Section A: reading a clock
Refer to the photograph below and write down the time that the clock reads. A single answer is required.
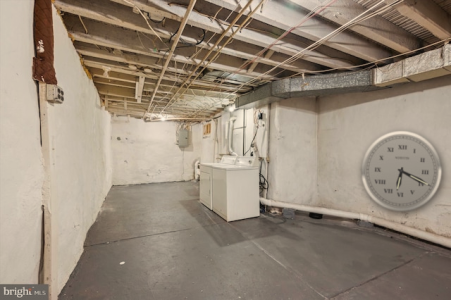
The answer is 6:19
